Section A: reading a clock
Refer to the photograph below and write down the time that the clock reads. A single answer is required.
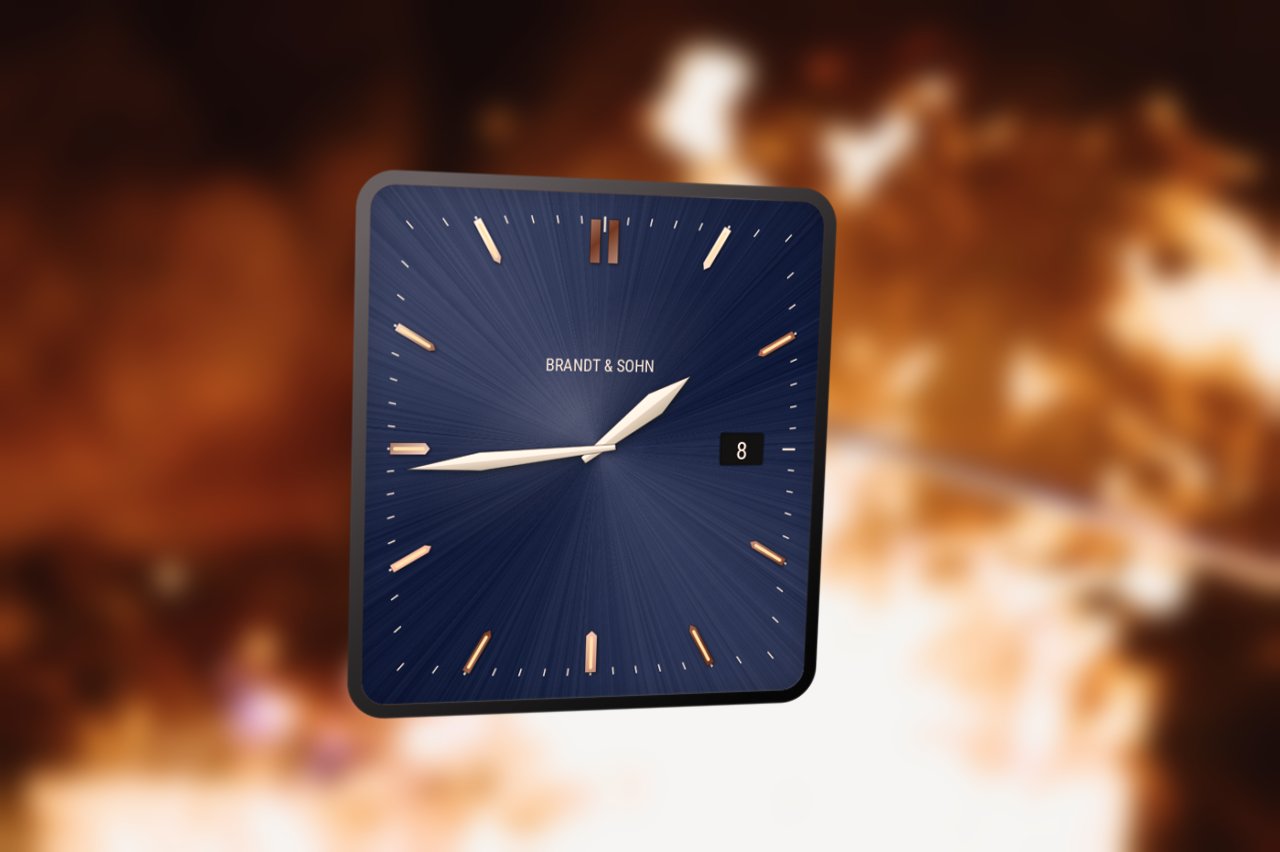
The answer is 1:44
